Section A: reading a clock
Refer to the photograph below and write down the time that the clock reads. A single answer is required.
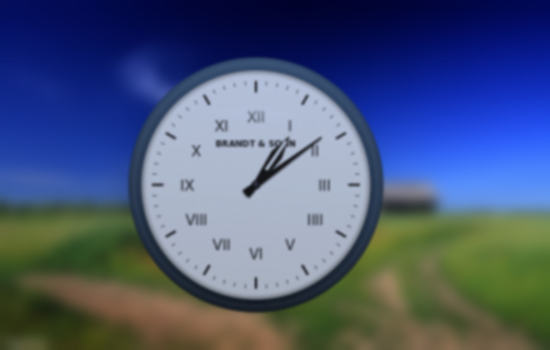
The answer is 1:09
